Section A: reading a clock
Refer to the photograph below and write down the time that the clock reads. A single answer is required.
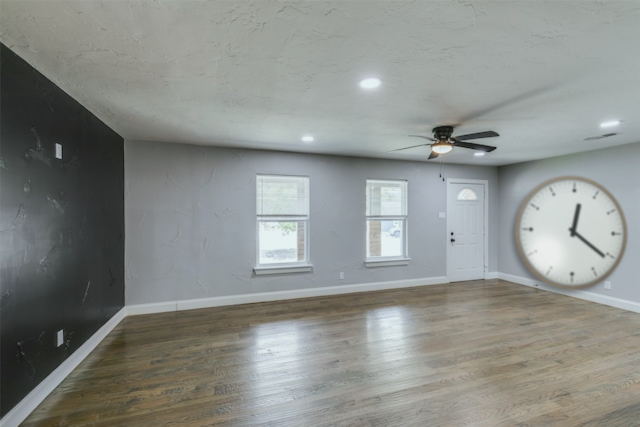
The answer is 12:21
